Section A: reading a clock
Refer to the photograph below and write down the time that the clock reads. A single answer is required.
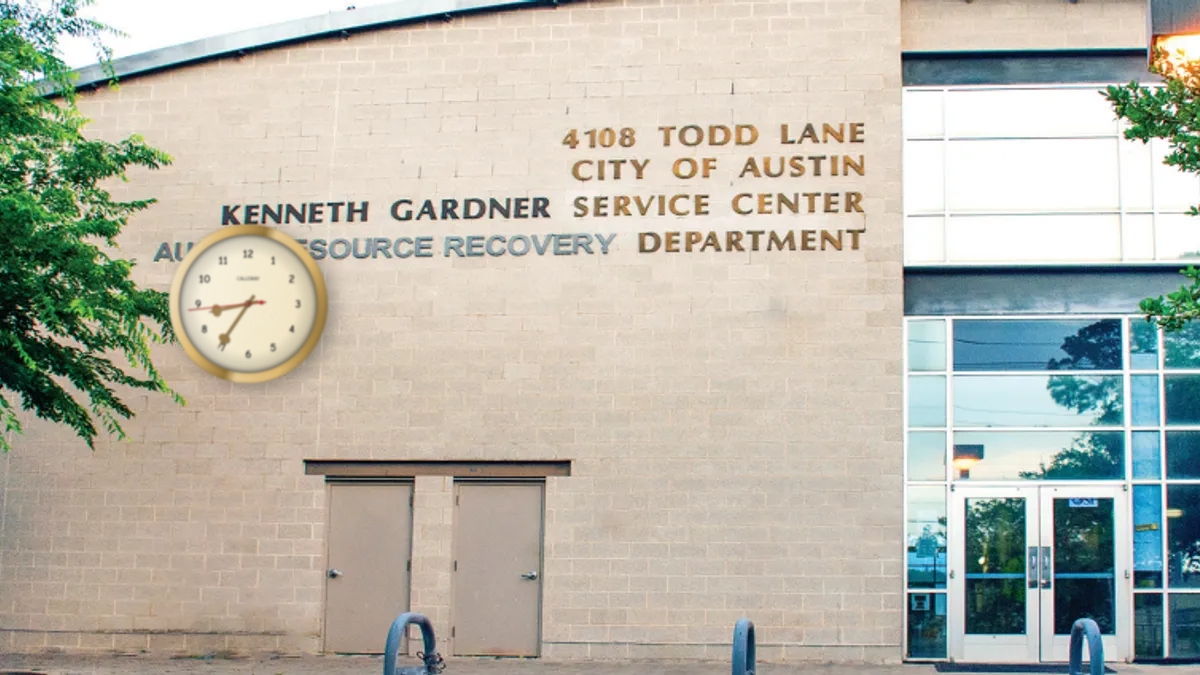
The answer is 8:35:44
